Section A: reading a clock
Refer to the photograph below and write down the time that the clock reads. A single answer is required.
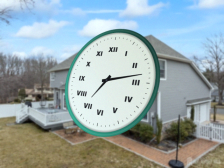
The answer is 7:13
